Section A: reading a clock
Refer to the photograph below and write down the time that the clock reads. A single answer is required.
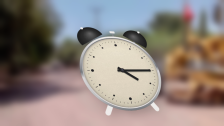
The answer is 4:15
